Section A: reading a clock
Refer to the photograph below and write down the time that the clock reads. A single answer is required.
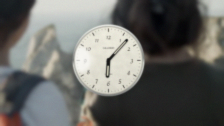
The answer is 6:07
